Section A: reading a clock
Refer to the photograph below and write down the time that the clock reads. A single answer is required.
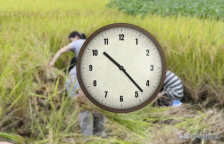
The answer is 10:23
